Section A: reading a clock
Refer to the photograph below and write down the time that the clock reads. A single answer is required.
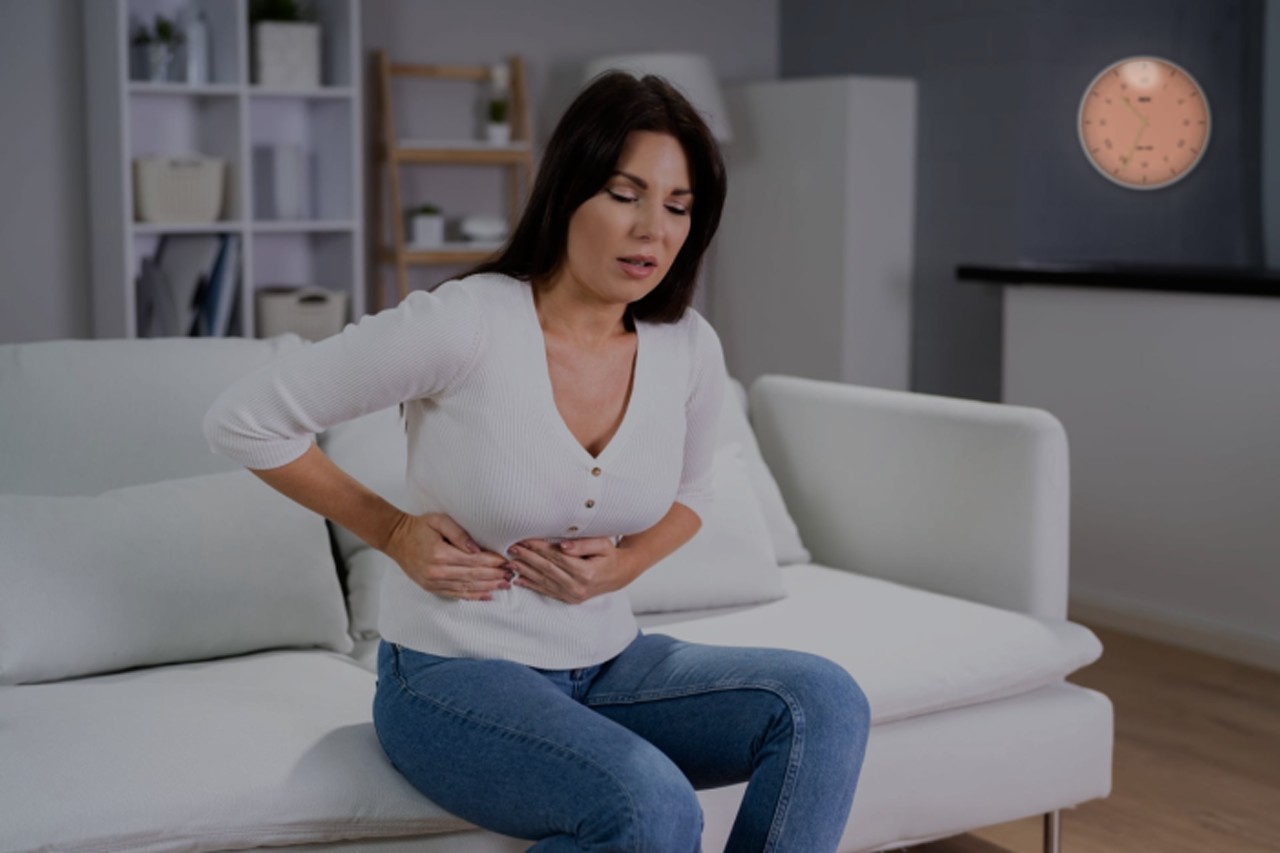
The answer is 10:34
